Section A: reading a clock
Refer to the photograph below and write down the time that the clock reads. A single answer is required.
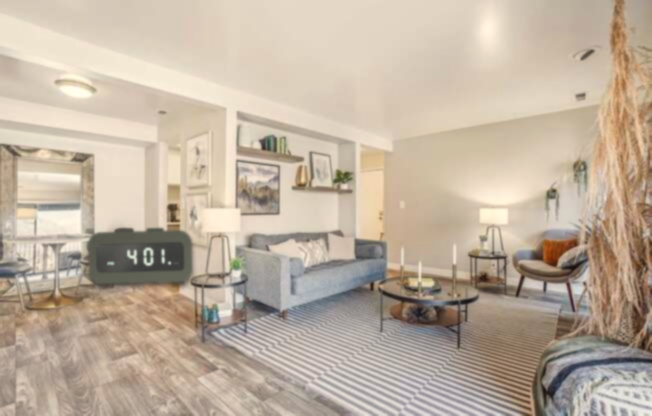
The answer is 4:01
